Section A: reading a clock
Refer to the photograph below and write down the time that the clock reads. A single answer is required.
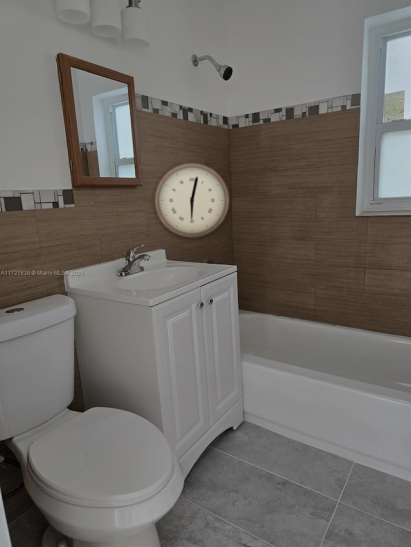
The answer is 6:02
